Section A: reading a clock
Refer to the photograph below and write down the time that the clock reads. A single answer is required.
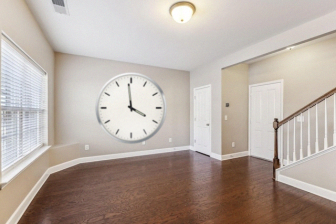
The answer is 3:59
